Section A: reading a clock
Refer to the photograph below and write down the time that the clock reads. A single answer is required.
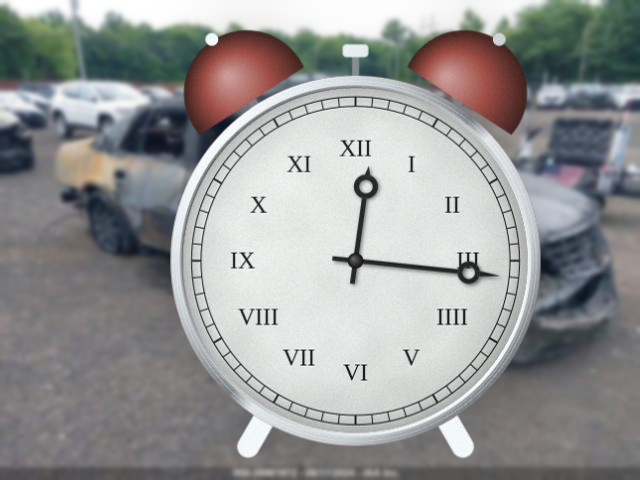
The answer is 12:16
